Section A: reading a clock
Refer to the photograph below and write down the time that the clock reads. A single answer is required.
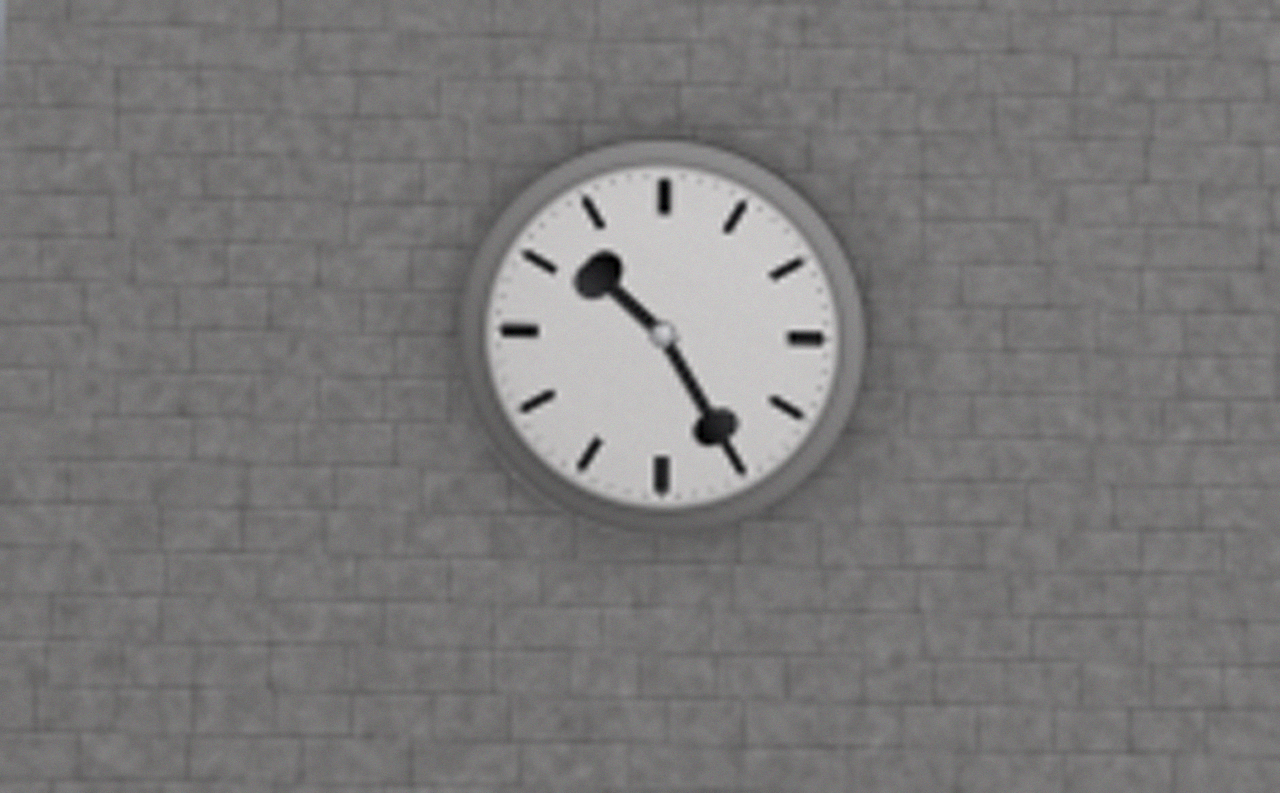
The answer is 10:25
